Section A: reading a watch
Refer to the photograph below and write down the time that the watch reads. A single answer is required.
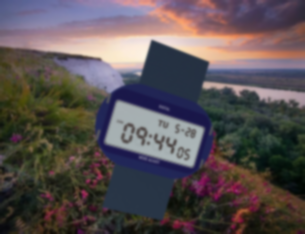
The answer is 9:44
